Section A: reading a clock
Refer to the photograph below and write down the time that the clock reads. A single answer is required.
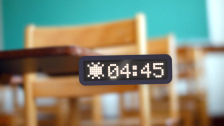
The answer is 4:45
